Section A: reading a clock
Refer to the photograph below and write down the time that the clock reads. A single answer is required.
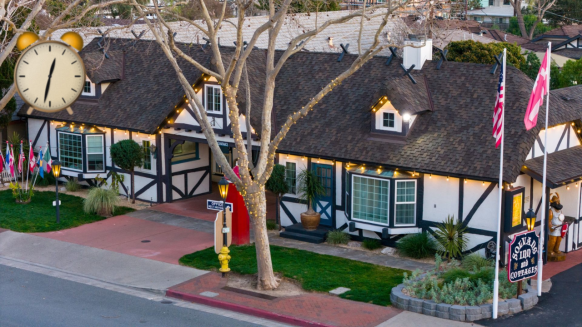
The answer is 12:32
